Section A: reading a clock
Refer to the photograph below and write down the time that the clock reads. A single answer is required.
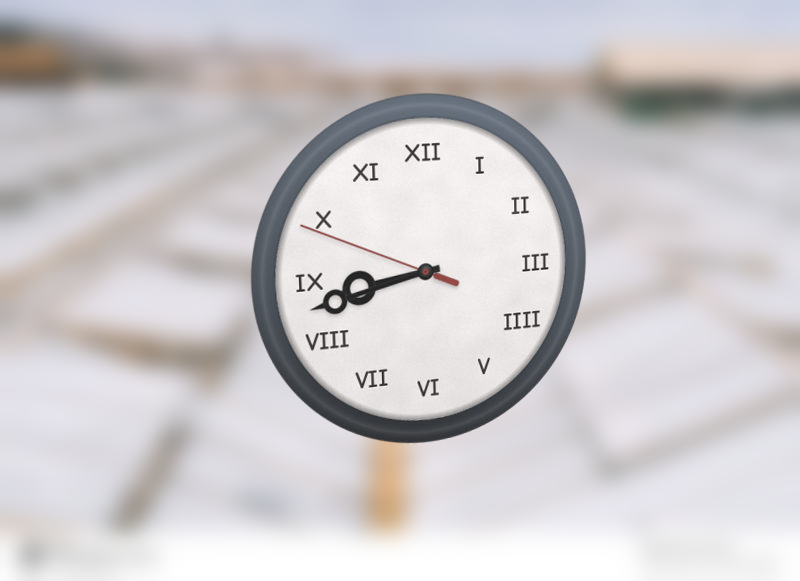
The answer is 8:42:49
